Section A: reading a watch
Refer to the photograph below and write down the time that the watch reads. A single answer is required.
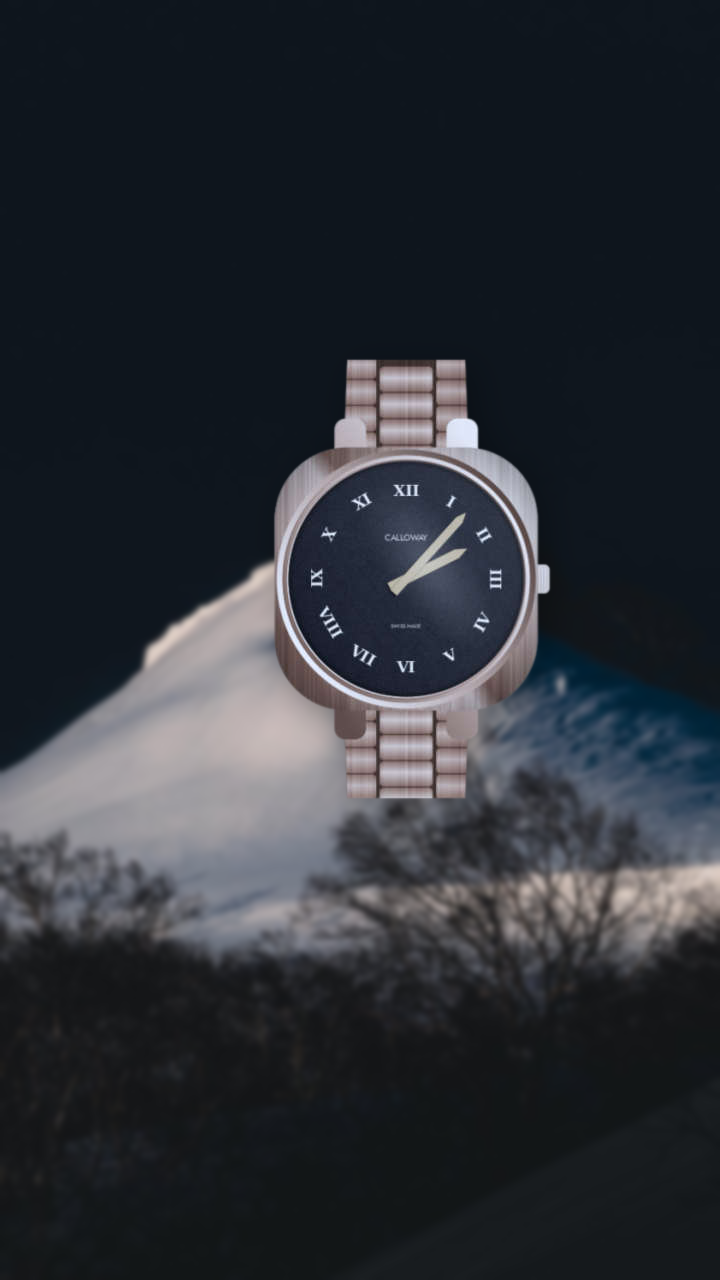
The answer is 2:07
